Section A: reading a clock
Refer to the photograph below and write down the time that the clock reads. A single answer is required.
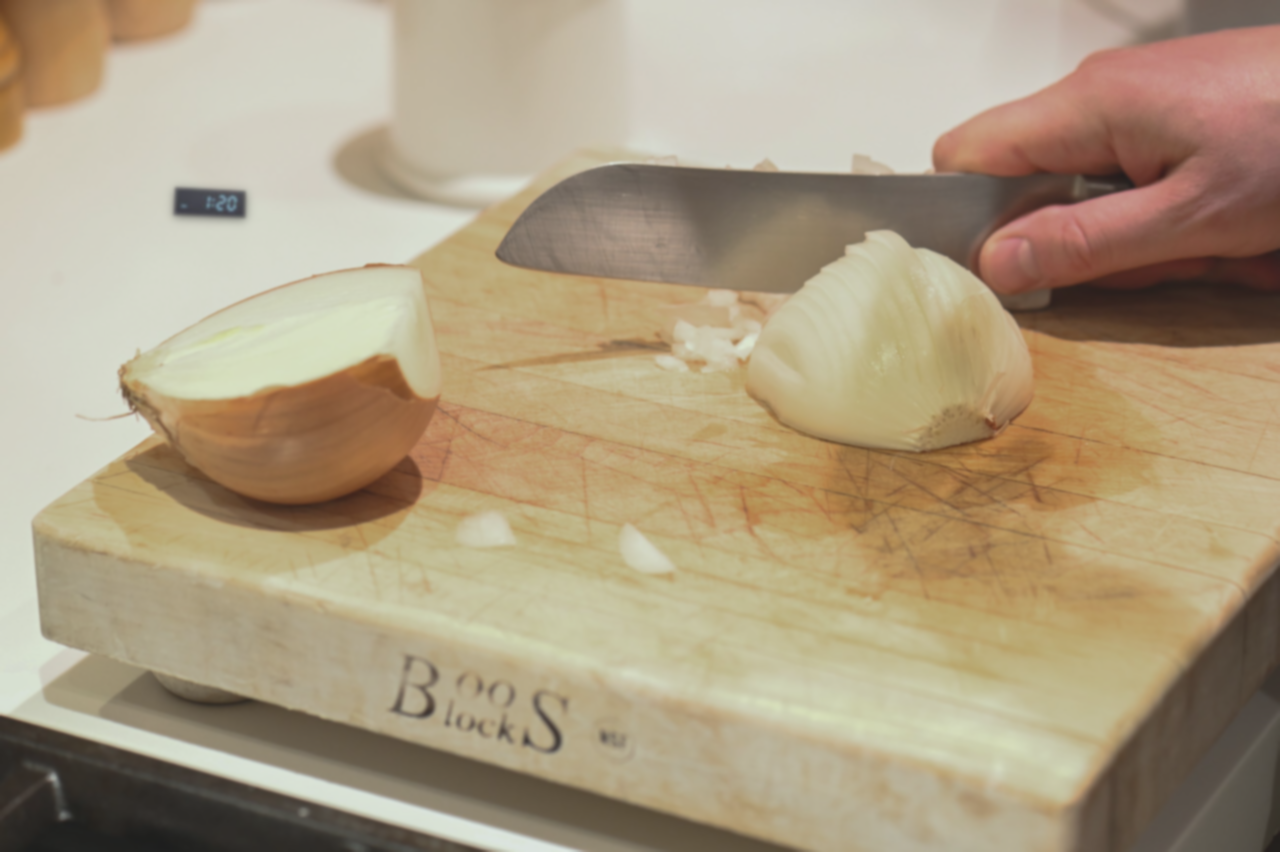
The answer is 1:20
